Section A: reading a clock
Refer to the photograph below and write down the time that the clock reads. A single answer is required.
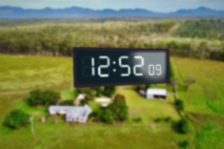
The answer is 12:52:09
